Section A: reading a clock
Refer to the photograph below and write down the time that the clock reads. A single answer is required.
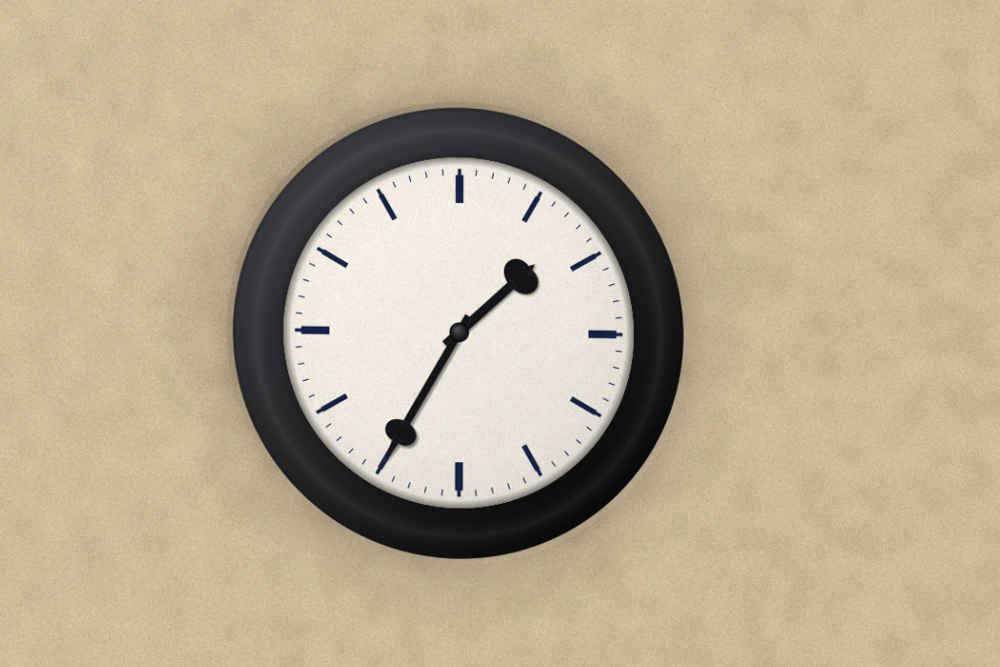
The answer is 1:35
